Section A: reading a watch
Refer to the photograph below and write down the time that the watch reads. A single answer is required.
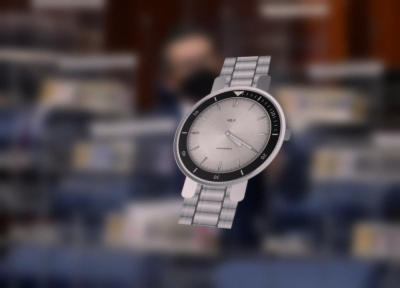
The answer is 4:20
